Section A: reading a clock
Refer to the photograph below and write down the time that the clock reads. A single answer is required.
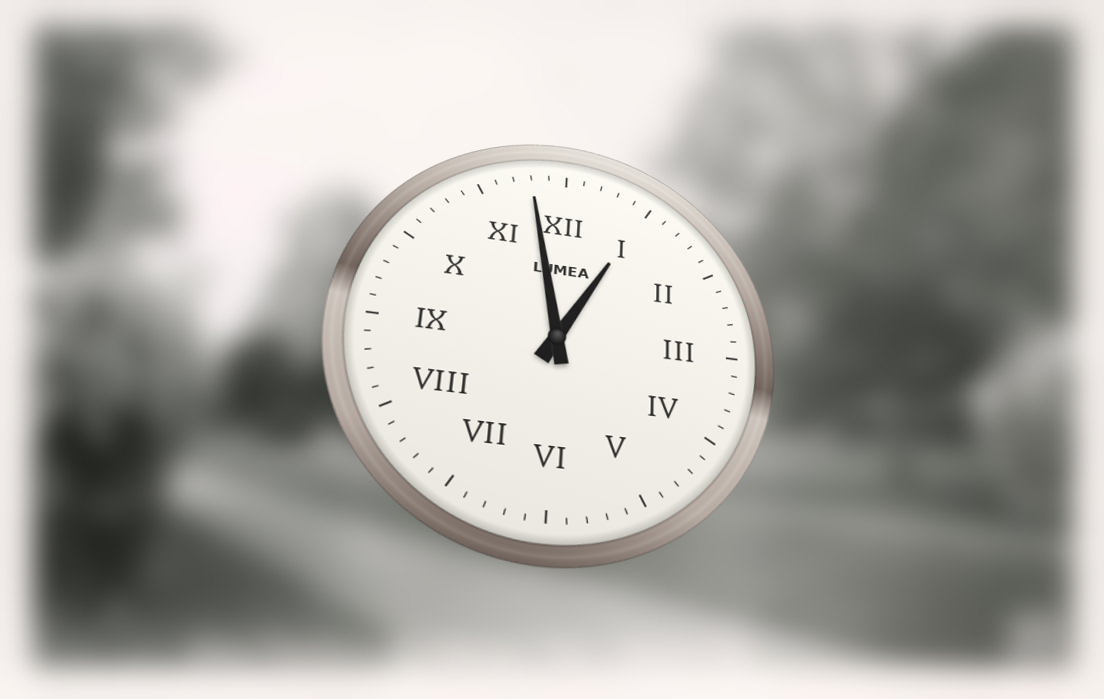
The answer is 12:58
